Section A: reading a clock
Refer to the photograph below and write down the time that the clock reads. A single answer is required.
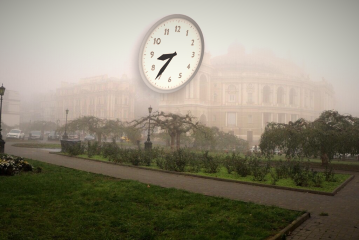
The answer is 8:36
